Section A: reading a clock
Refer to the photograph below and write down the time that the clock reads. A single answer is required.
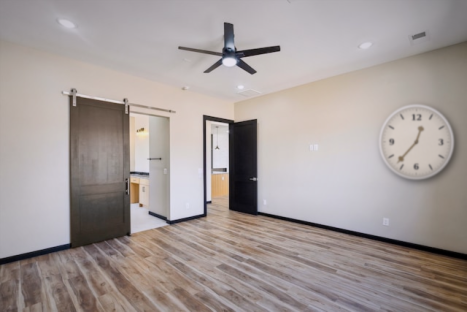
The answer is 12:37
